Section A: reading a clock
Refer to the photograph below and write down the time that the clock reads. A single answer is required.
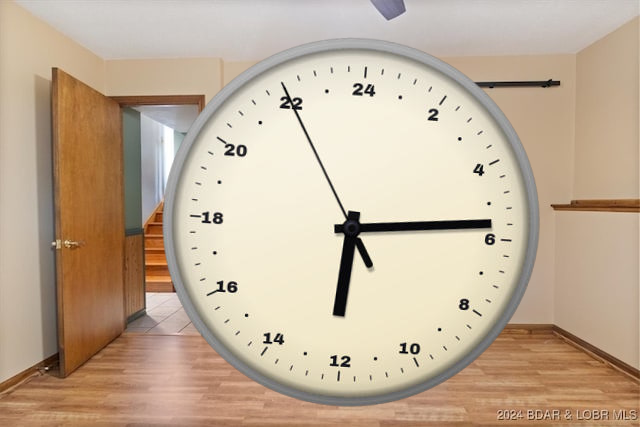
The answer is 12:13:55
